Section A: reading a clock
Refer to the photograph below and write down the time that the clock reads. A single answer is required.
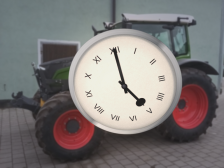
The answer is 5:00
